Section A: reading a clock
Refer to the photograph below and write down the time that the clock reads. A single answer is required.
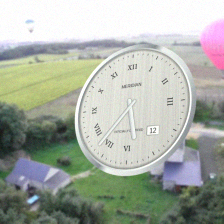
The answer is 5:37
